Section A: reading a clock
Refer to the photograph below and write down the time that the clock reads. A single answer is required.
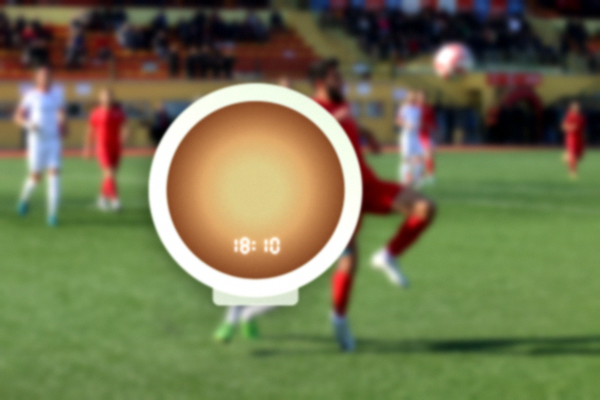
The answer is 18:10
